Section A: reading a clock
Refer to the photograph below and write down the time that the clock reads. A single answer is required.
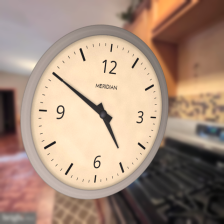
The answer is 4:50
